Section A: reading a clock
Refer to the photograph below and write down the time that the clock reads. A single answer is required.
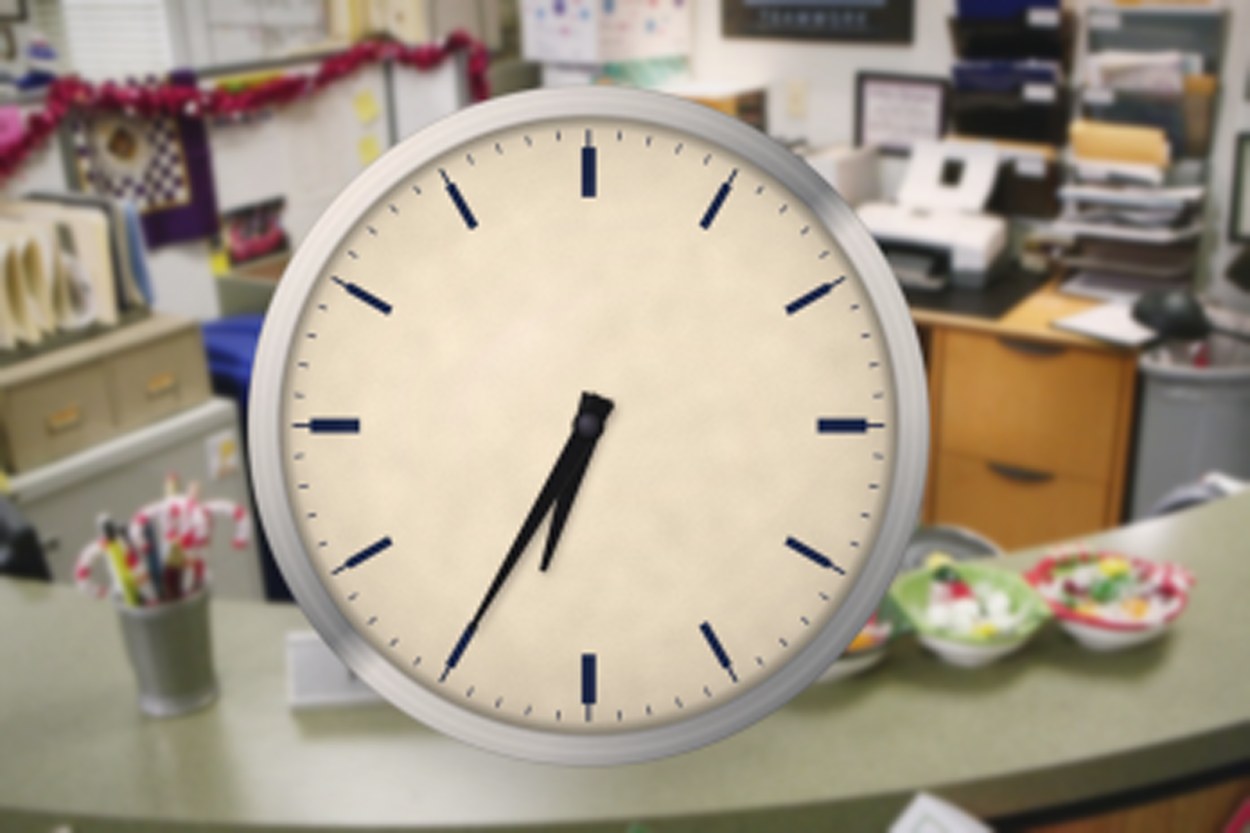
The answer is 6:35
